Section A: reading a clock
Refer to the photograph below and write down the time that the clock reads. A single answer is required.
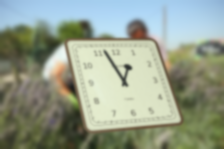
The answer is 12:57
